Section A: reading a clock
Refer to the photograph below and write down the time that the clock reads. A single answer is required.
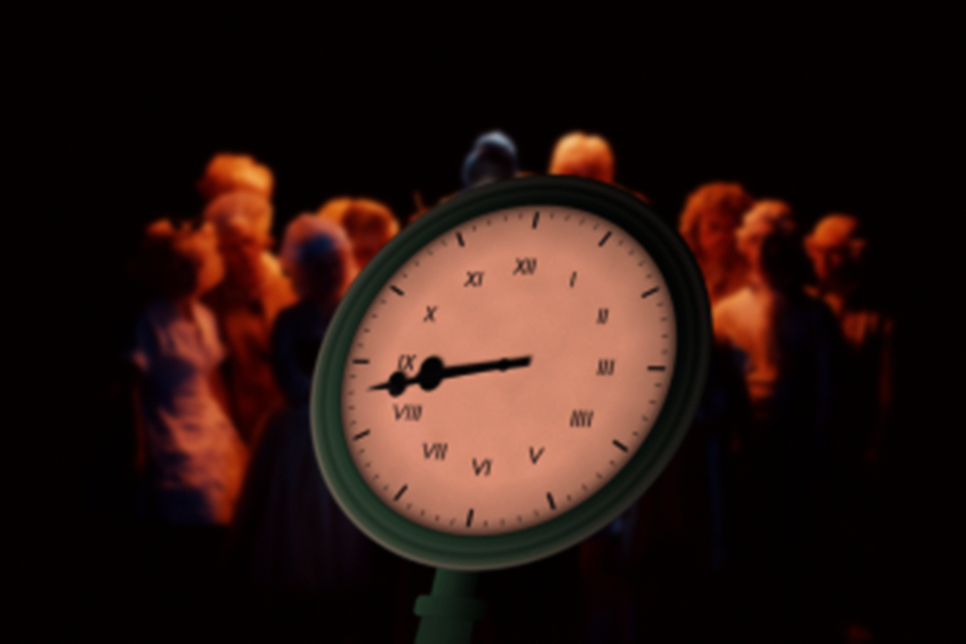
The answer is 8:43
